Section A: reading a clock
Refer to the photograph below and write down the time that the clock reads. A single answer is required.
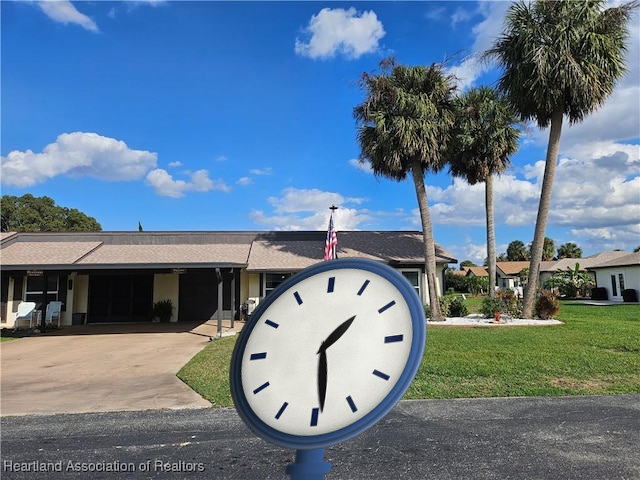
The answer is 1:29
